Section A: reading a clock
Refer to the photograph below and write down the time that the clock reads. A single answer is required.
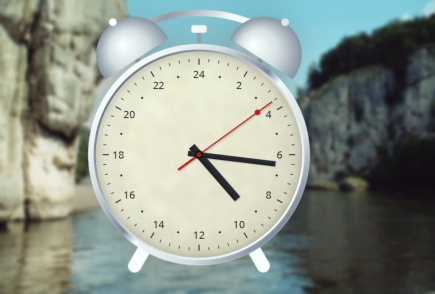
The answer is 9:16:09
